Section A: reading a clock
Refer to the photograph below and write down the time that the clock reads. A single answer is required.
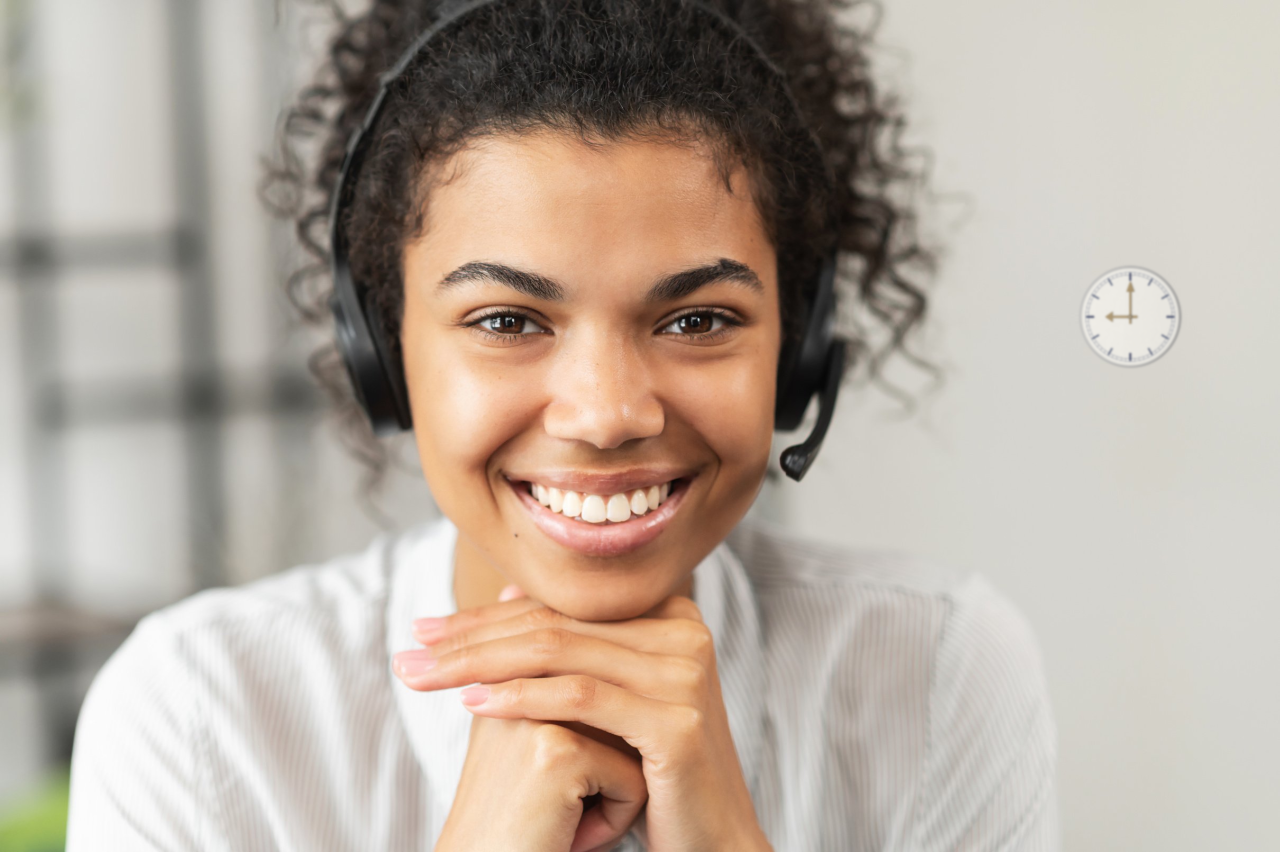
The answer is 9:00
